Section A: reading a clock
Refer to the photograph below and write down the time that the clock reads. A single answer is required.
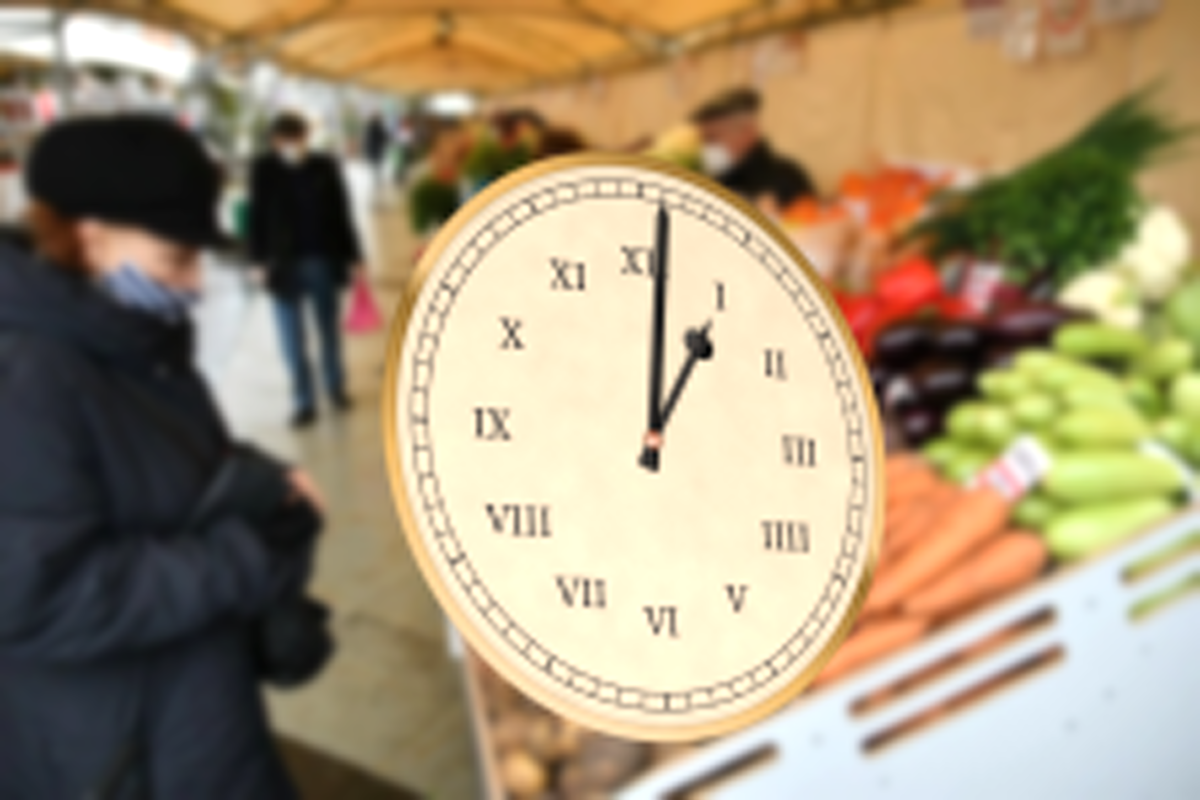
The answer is 1:01
